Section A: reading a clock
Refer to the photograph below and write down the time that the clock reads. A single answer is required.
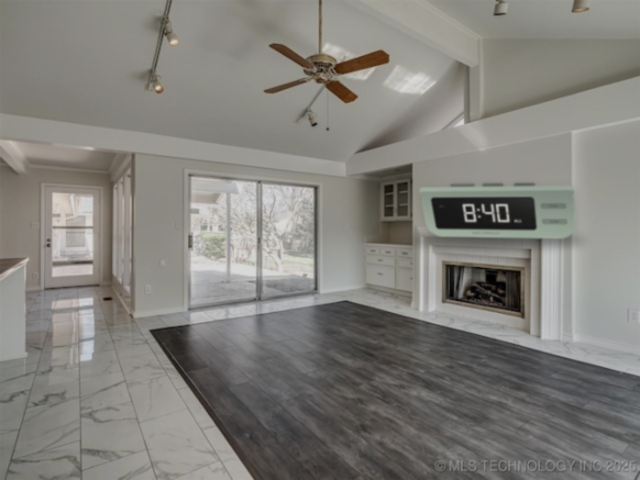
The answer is 8:40
